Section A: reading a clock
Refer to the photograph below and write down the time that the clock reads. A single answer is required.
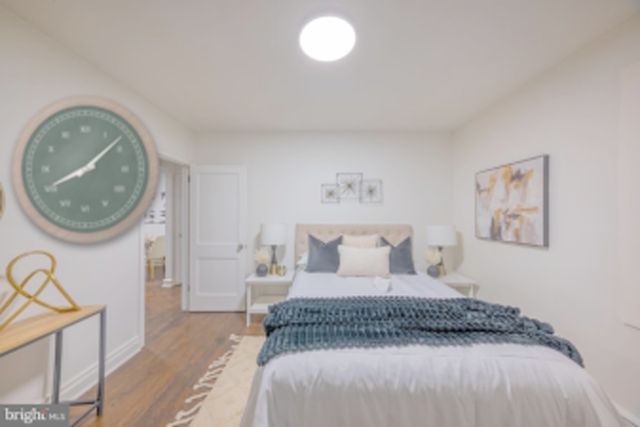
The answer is 8:08
